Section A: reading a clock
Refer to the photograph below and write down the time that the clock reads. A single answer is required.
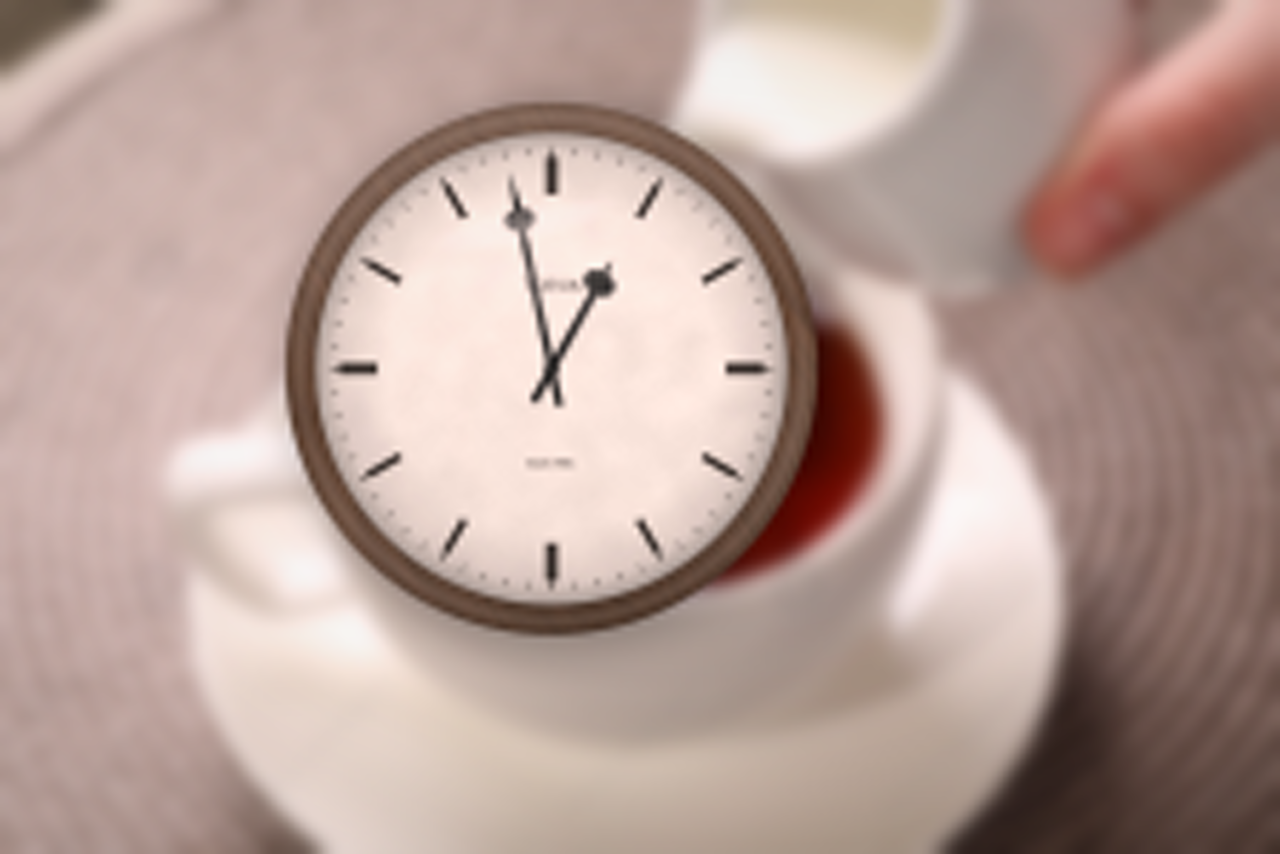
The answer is 12:58
